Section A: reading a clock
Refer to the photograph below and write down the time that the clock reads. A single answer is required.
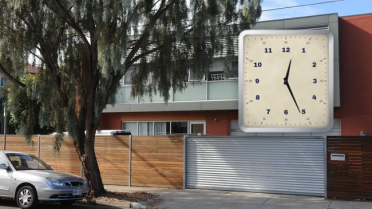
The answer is 12:26
